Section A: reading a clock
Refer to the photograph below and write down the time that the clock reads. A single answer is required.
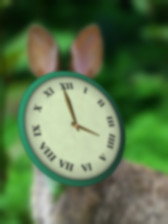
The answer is 3:59
